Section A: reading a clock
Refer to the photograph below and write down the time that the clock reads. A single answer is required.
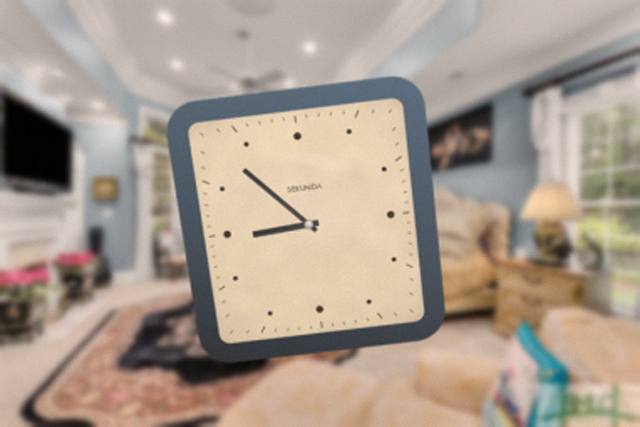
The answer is 8:53
